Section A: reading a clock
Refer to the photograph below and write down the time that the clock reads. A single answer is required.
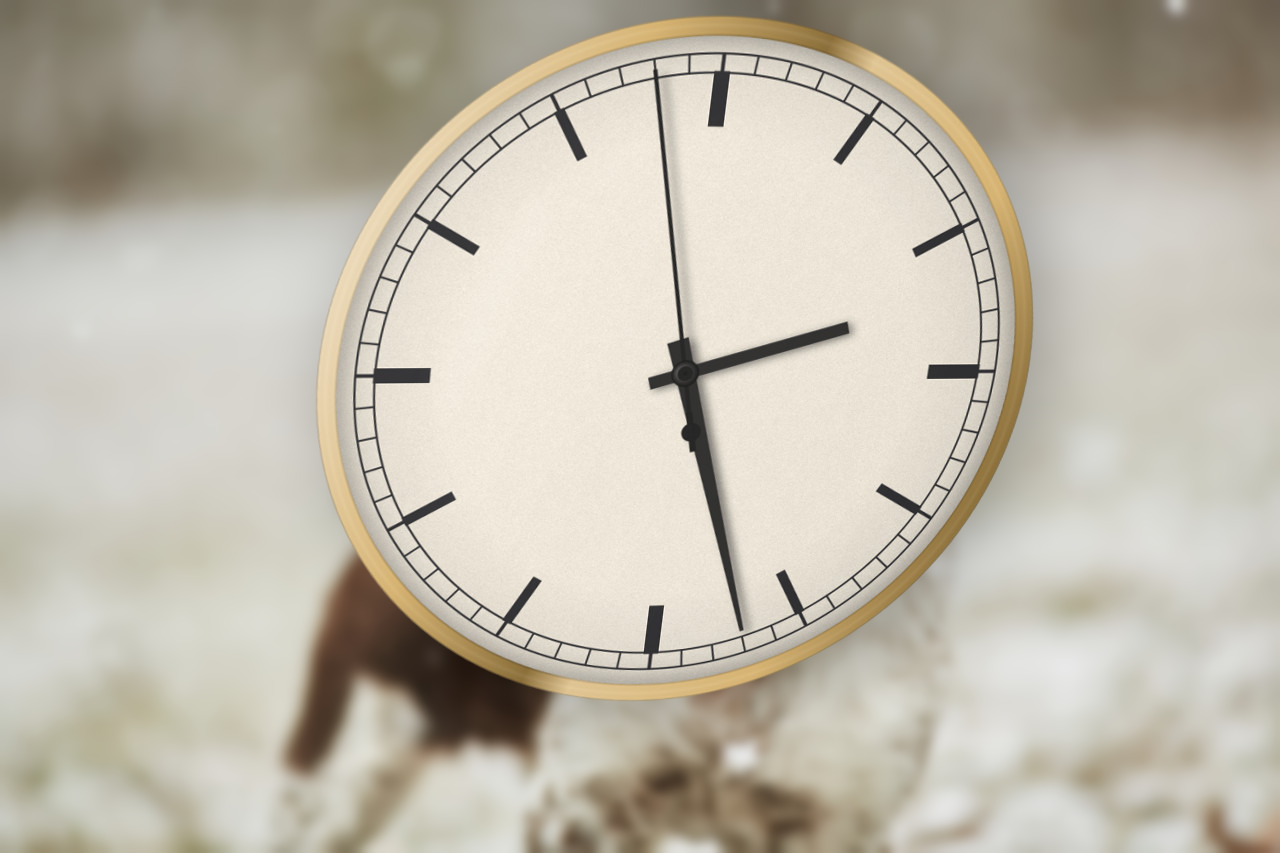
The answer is 2:26:58
